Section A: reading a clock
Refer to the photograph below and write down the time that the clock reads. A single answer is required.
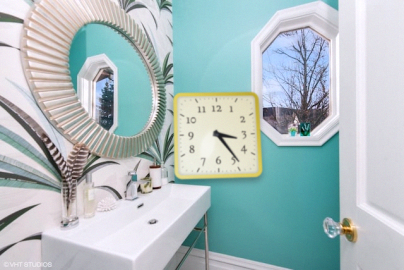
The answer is 3:24
